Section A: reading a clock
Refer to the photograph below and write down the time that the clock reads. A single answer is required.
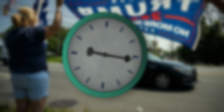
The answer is 9:16
